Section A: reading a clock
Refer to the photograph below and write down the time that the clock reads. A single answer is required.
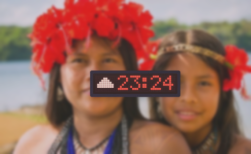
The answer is 23:24
